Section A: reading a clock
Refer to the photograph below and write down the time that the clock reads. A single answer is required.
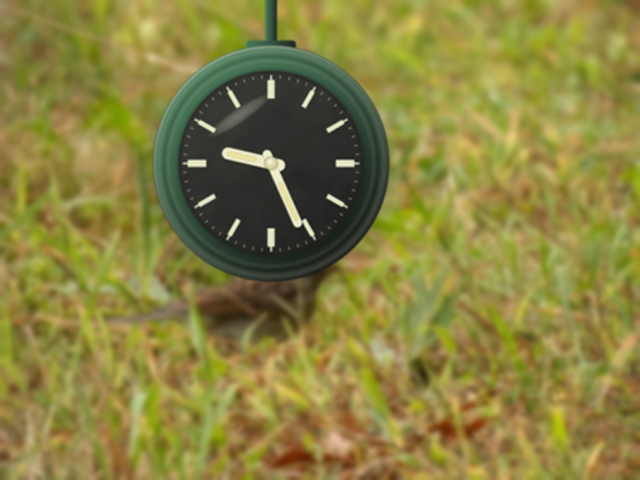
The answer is 9:26
